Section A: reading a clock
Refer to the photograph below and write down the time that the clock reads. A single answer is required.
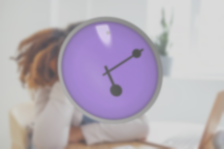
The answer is 5:09
